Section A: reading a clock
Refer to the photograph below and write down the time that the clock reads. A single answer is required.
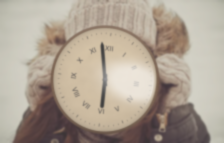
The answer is 5:58
